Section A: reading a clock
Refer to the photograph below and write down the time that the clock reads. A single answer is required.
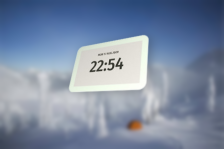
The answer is 22:54
